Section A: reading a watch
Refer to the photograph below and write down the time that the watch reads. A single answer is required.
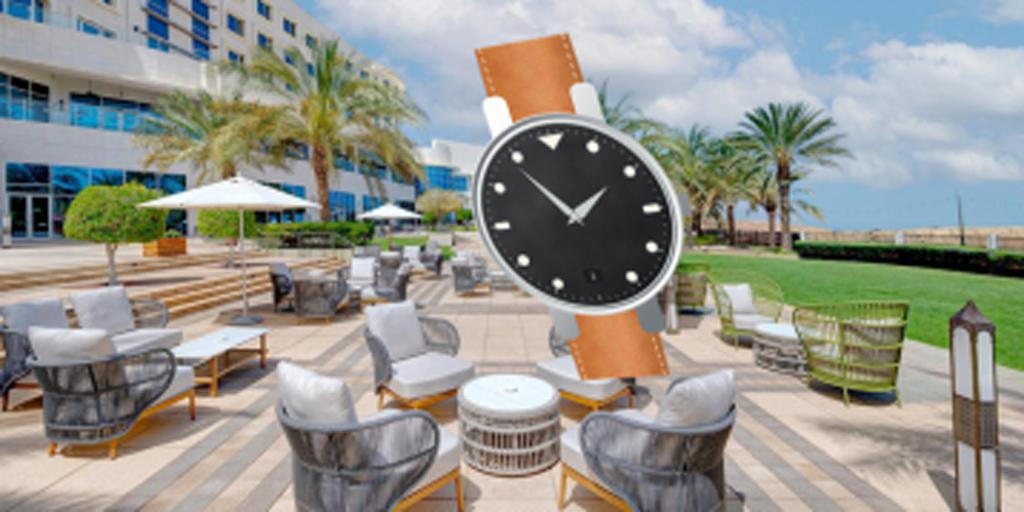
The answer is 1:54
